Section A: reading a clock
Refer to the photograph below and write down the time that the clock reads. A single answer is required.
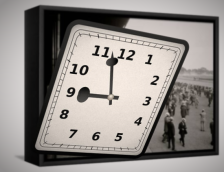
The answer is 8:57
